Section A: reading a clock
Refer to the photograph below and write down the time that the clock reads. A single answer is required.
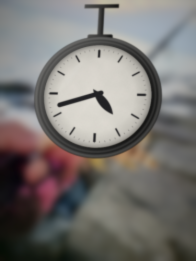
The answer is 4:42
